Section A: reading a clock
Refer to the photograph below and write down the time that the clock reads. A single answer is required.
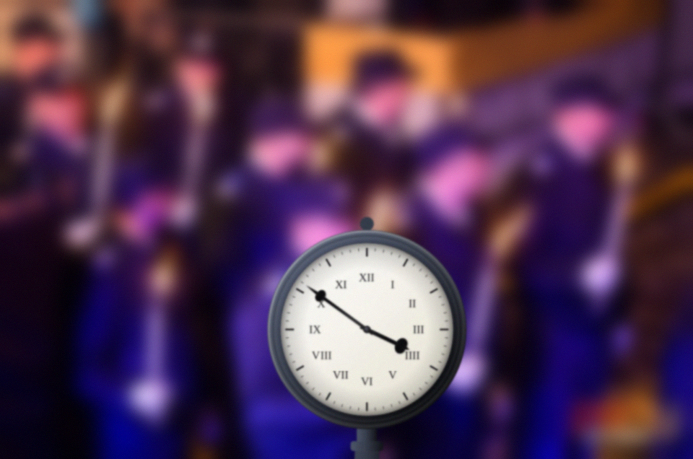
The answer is 3:51
